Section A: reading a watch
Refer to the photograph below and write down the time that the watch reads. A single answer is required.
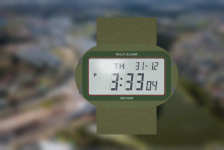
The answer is 3:33:04
